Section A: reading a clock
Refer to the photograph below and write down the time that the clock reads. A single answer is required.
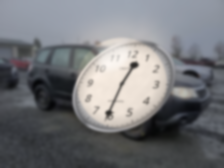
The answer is 12:31
